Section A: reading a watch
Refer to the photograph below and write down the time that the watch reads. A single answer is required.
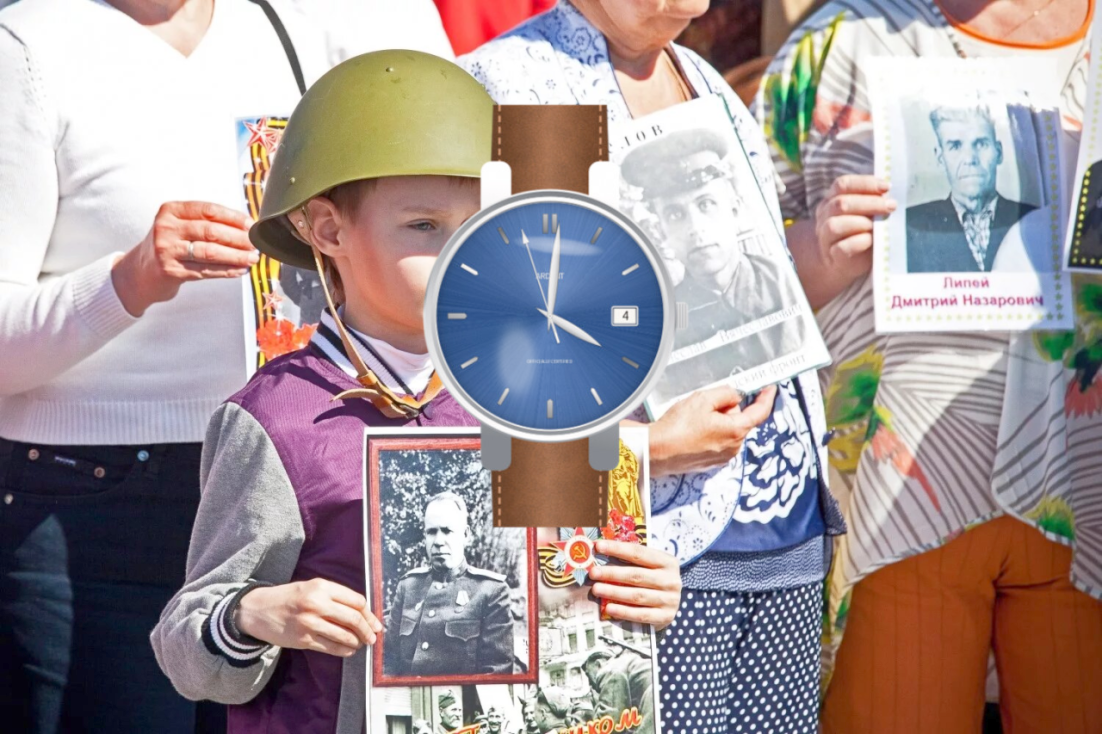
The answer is 4:00:57
